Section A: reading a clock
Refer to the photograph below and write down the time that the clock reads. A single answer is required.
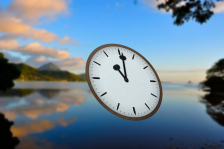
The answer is 11:01
